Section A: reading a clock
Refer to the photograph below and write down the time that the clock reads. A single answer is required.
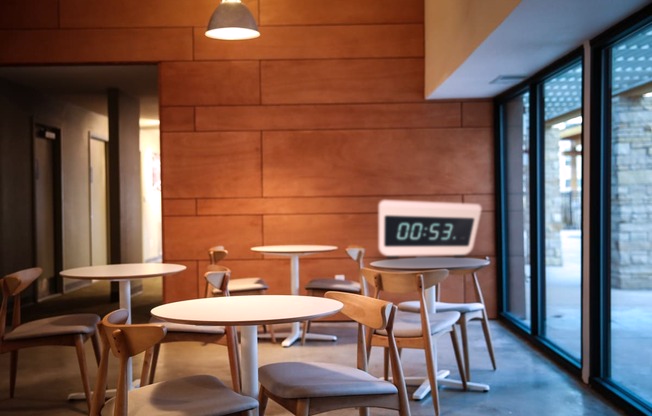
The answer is 0:53
